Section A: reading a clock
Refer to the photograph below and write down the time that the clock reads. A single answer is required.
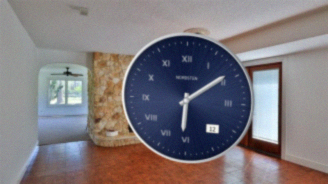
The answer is 6:09
